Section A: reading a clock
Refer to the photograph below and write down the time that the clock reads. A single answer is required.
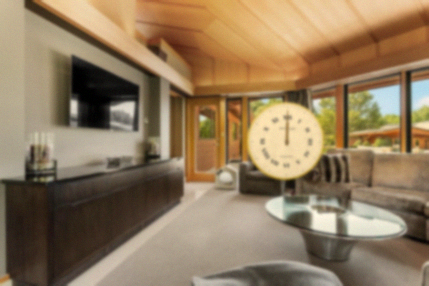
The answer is 12:00
